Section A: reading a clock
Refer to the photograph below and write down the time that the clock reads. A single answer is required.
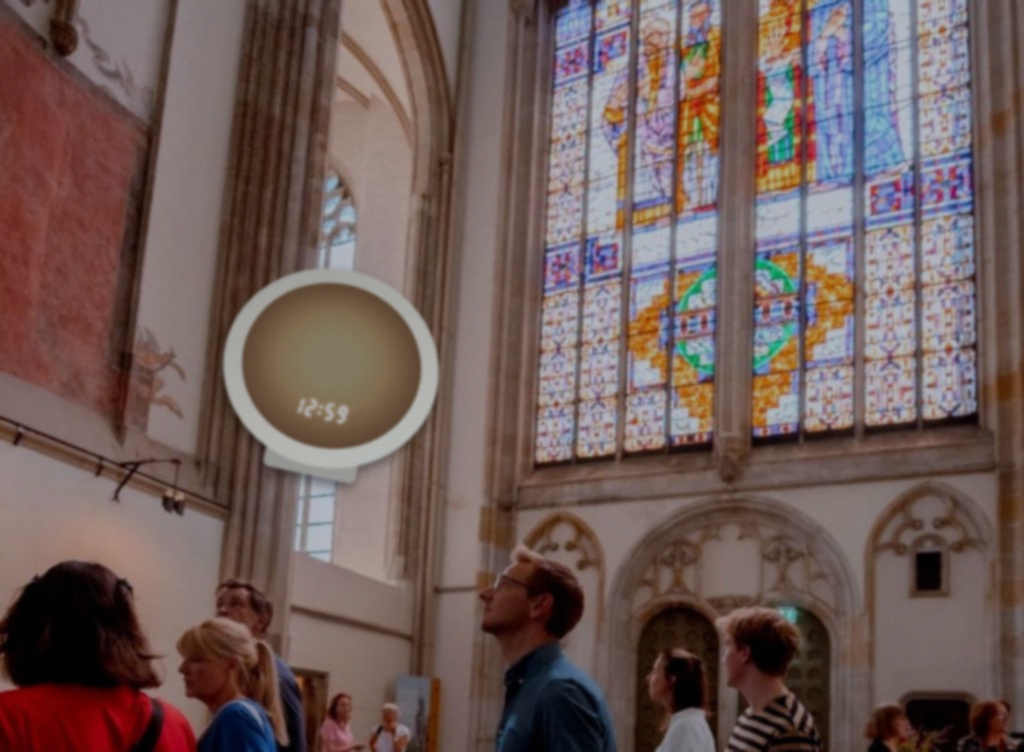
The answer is 12:59
